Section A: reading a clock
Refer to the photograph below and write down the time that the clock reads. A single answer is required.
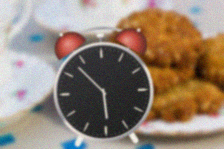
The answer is 5:53
